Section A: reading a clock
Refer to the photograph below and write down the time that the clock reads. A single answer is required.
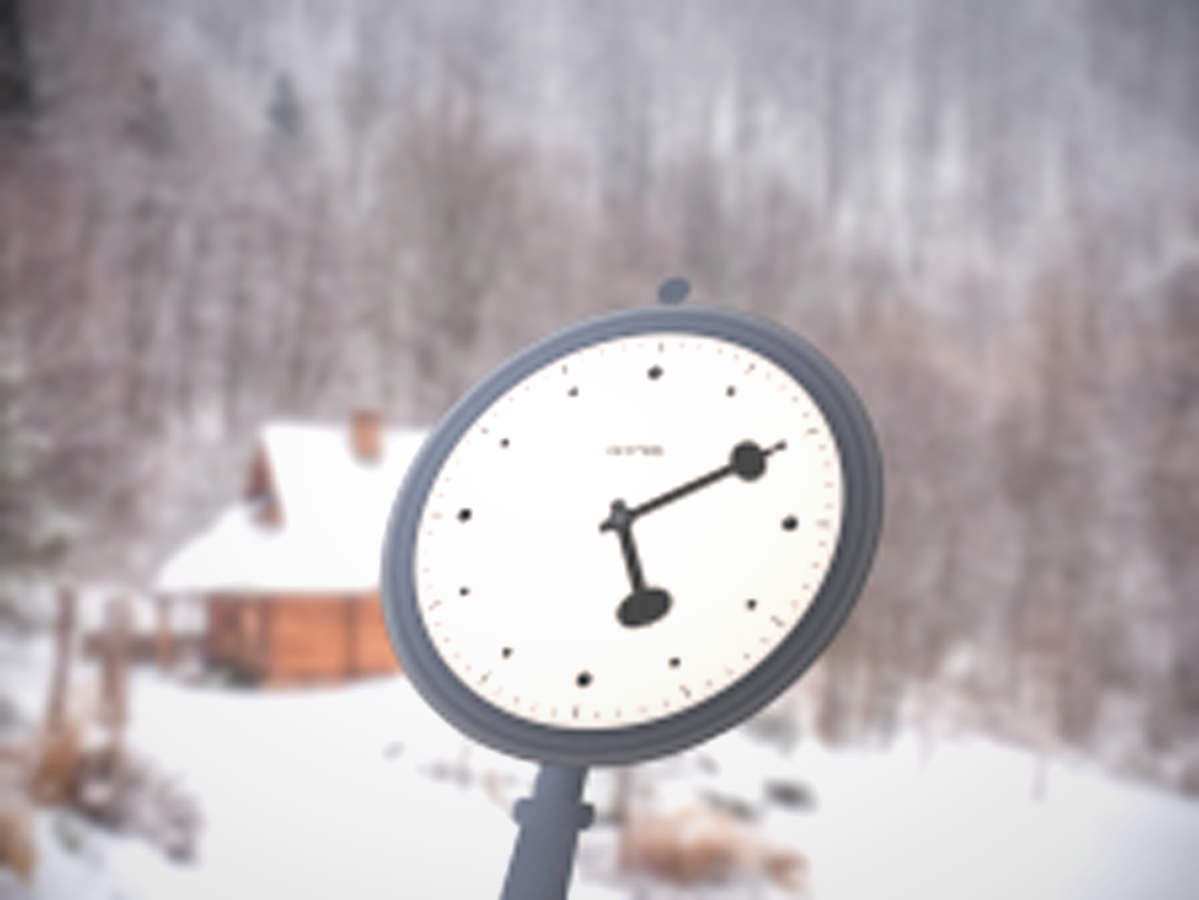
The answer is 5:10
